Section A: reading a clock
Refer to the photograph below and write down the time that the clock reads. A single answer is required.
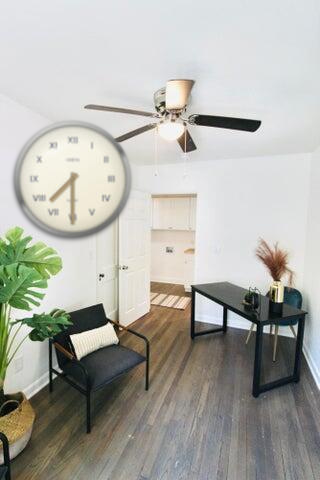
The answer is 7:30
